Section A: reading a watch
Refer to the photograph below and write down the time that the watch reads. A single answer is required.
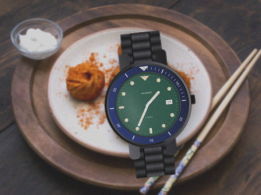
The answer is 1:35
